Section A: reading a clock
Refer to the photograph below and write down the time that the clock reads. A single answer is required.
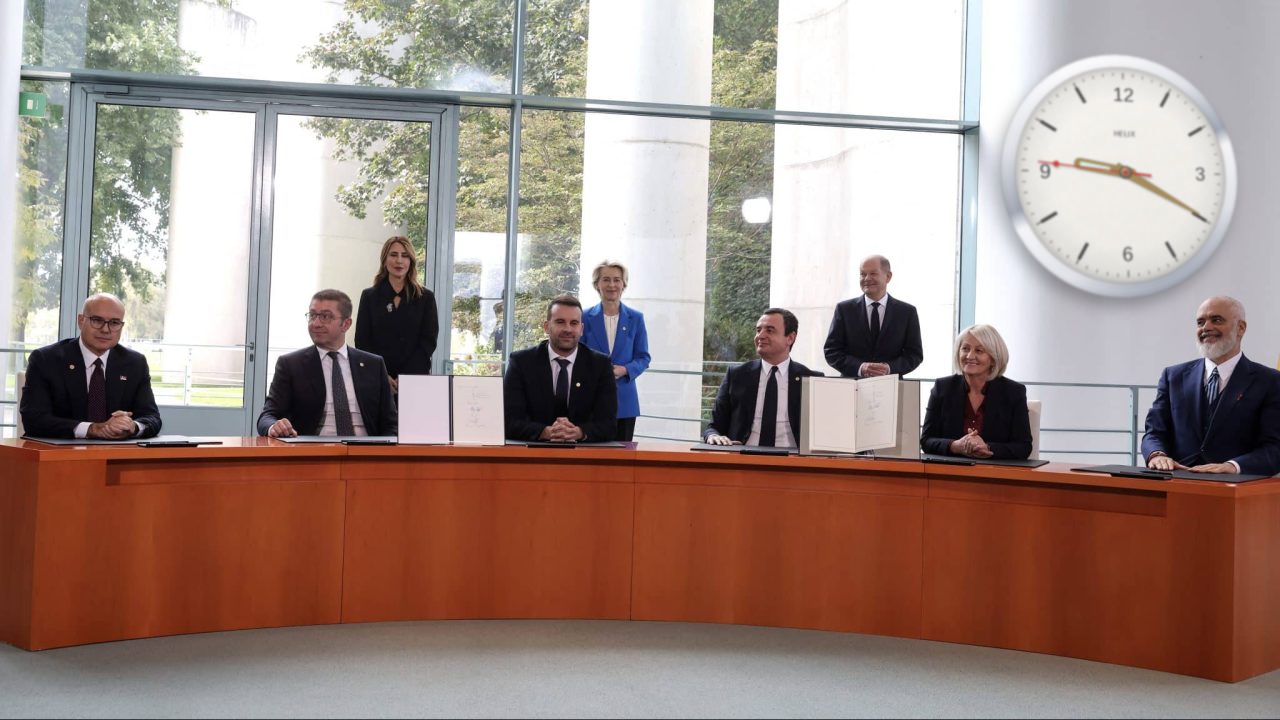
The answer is 9:19:46
